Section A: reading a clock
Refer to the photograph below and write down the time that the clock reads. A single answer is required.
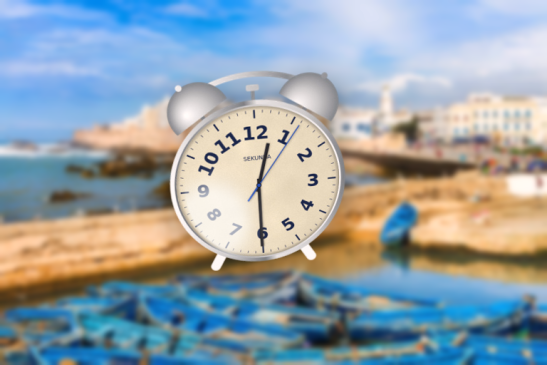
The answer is 12:30:06
